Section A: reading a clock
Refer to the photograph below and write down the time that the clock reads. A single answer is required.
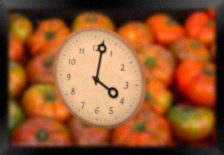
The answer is 4:02
